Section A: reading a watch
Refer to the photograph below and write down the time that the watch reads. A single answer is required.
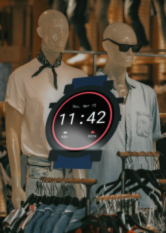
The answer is 11:42
